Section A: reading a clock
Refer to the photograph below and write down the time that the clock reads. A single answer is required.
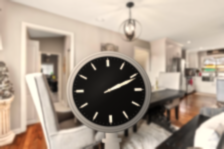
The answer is 2:11
